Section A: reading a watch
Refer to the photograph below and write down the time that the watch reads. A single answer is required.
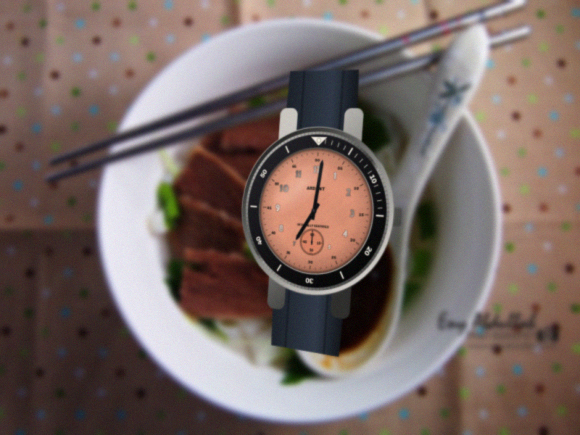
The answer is 7:01
